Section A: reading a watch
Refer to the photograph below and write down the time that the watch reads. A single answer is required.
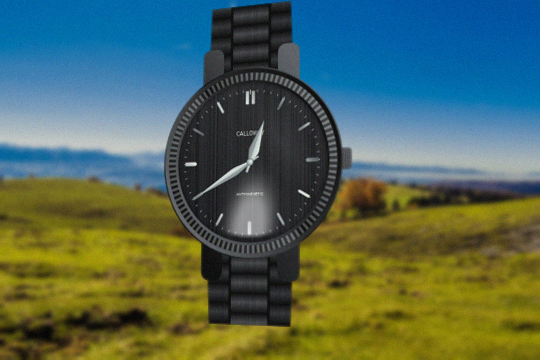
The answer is 12:40
